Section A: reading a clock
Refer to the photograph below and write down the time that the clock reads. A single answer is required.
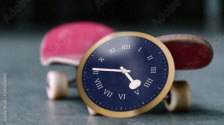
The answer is 4:46
